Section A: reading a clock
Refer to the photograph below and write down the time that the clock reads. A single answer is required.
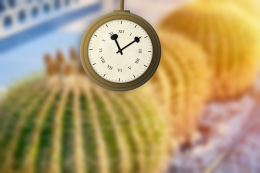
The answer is 11:09
